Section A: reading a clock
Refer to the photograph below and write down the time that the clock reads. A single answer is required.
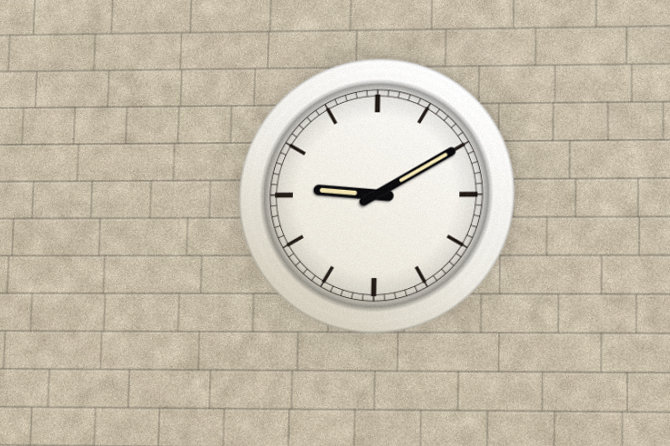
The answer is 9:10
